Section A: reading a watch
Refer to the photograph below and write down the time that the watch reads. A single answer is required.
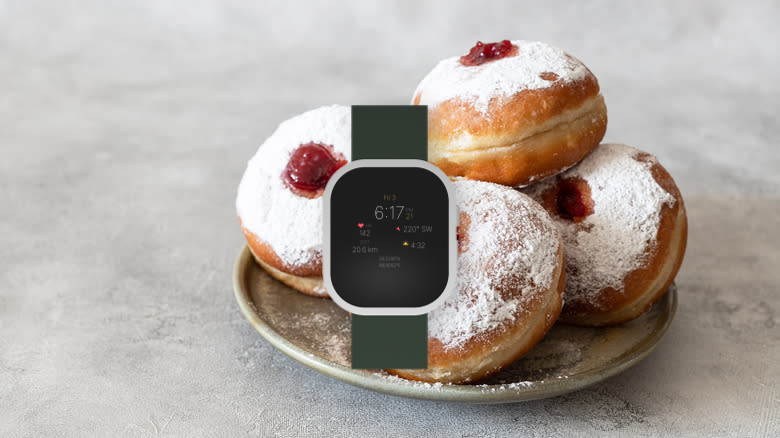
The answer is 6:17
